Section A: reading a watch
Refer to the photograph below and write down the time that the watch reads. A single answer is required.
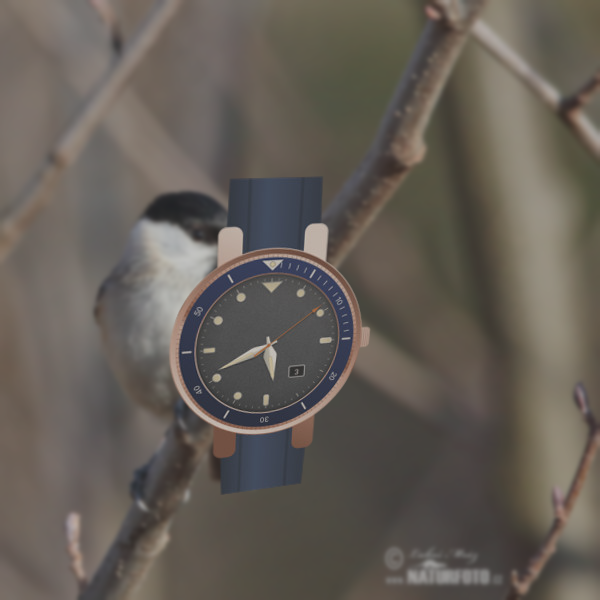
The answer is 5:41:09
